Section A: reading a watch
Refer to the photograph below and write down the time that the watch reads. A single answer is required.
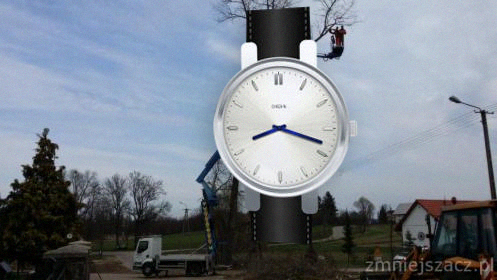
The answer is 8:18
